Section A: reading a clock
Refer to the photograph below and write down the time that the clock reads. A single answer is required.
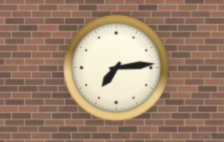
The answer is 7:14
